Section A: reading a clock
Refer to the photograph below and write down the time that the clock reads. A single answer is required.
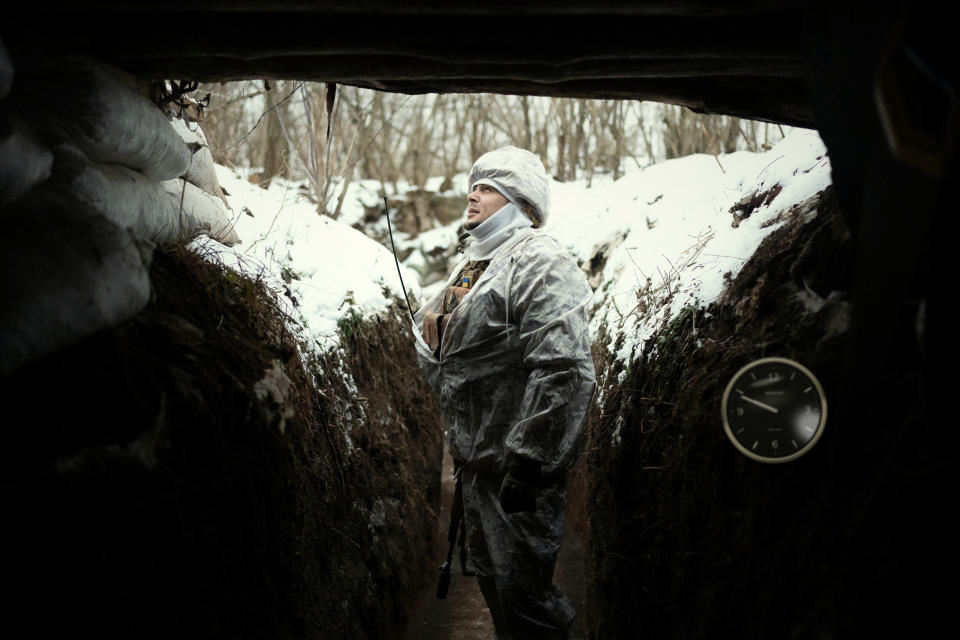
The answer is 9:49
